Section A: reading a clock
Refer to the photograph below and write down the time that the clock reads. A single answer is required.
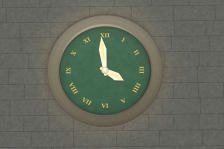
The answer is 3:59
